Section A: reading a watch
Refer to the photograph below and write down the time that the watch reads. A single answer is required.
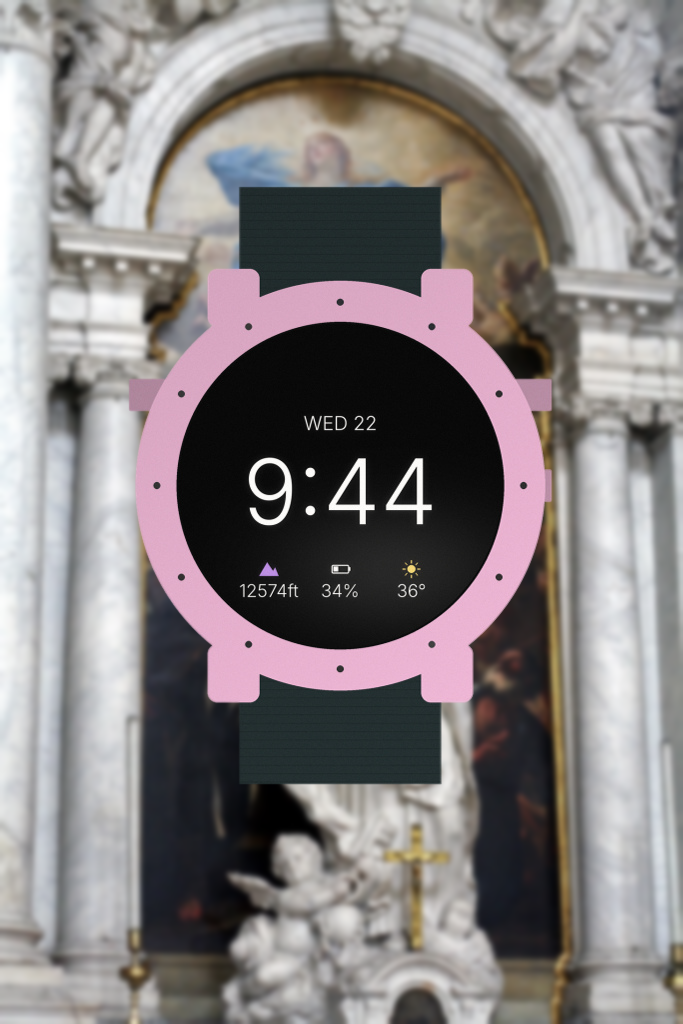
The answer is 9:44
